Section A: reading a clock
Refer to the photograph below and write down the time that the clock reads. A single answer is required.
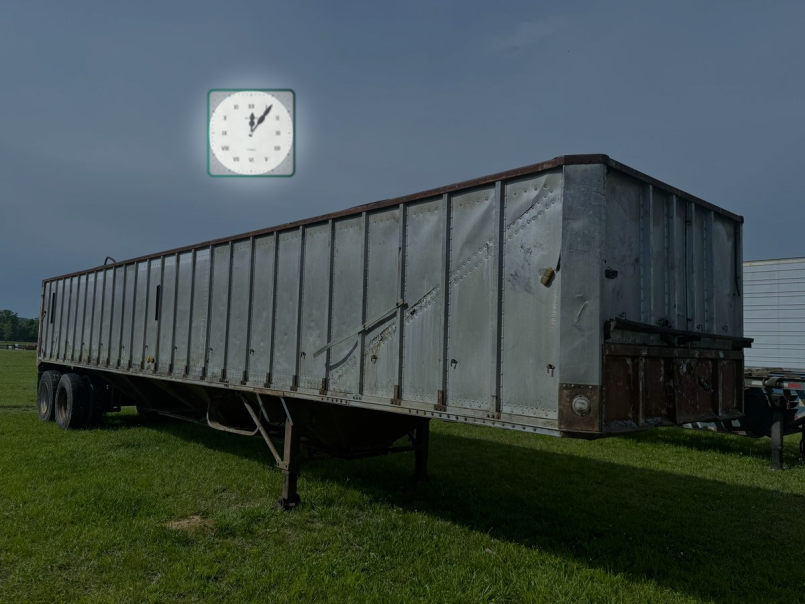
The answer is 12:06
